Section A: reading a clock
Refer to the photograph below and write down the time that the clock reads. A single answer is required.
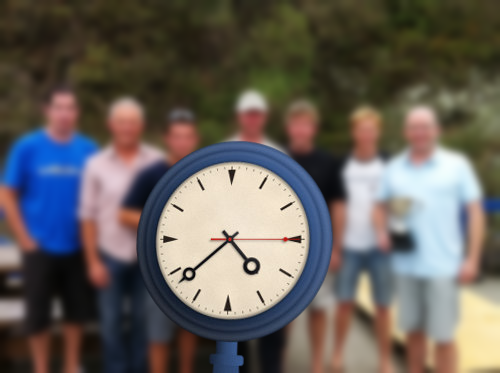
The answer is 4:38:15
